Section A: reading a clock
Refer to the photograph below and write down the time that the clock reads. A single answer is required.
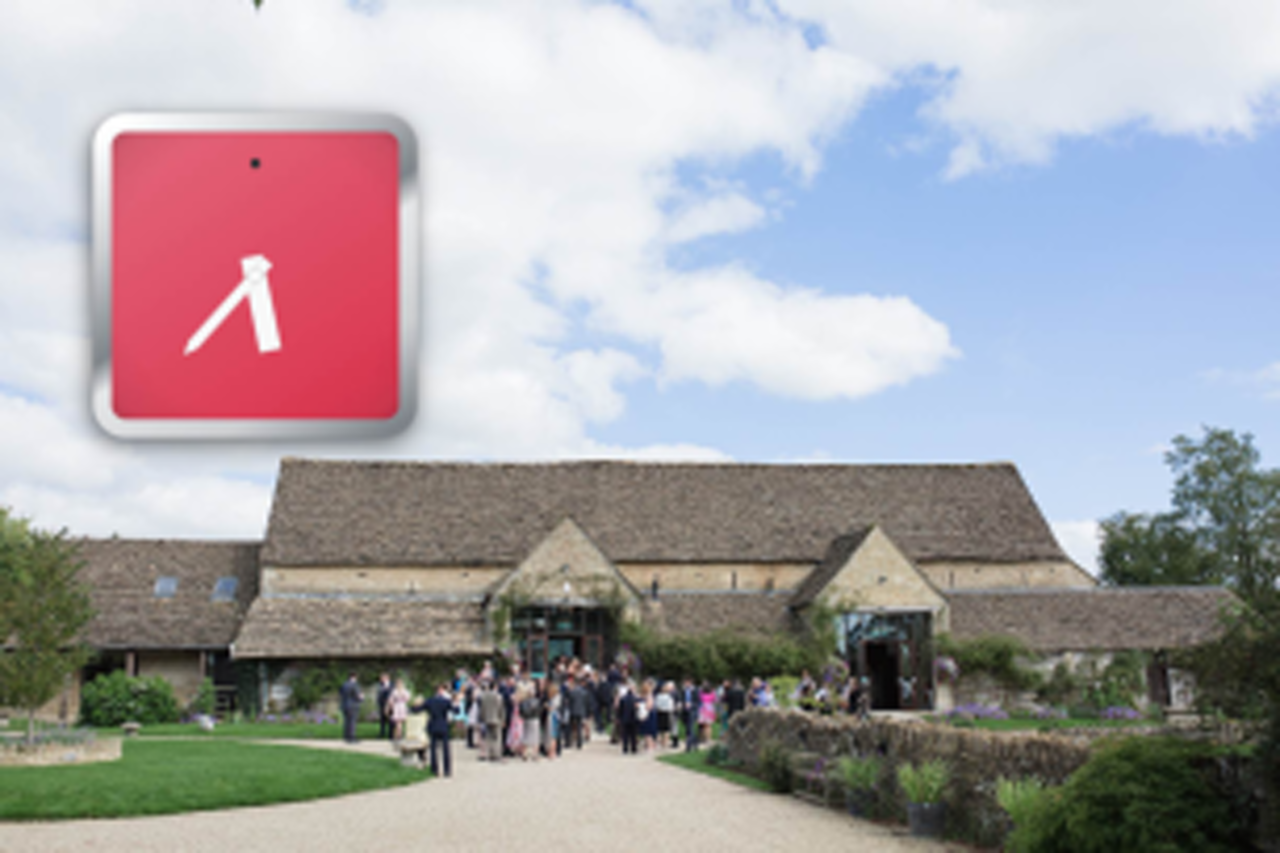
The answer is 5:37
